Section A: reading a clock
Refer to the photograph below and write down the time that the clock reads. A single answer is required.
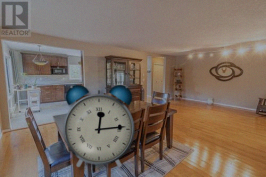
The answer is 12:14
